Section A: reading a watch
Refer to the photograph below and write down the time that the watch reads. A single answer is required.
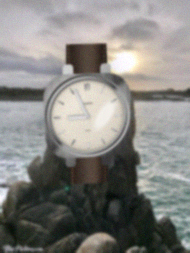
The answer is 8:56
